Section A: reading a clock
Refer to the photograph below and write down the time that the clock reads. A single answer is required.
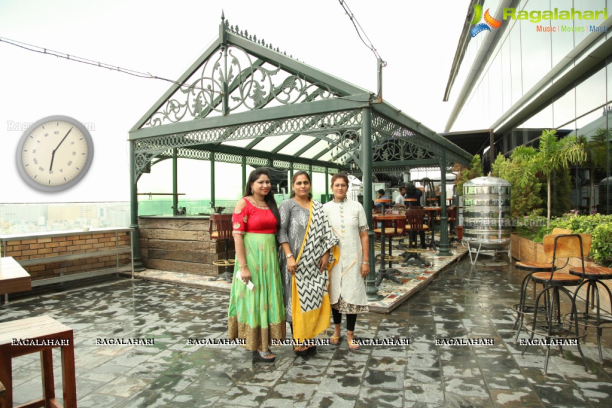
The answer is 6:05
